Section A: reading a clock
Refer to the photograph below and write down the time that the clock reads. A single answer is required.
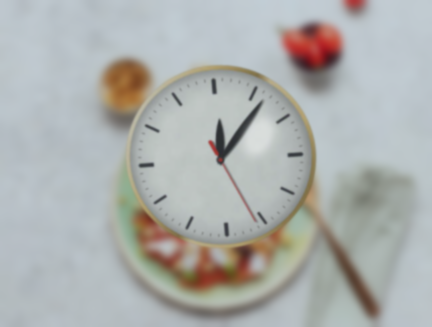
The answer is 12:06:26
